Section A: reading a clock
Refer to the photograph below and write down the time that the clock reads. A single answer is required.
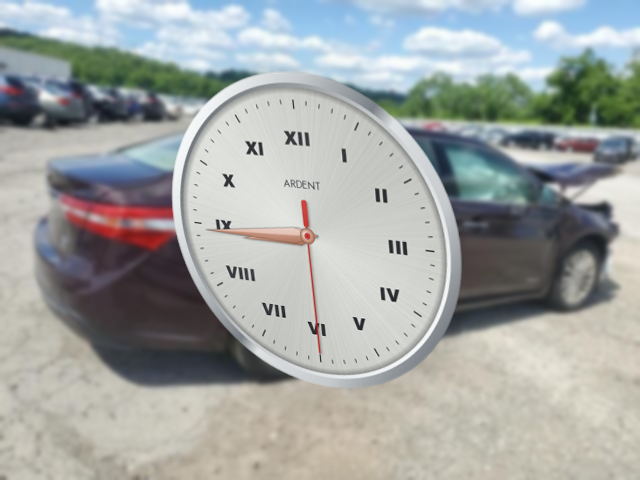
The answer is 8:44:30
